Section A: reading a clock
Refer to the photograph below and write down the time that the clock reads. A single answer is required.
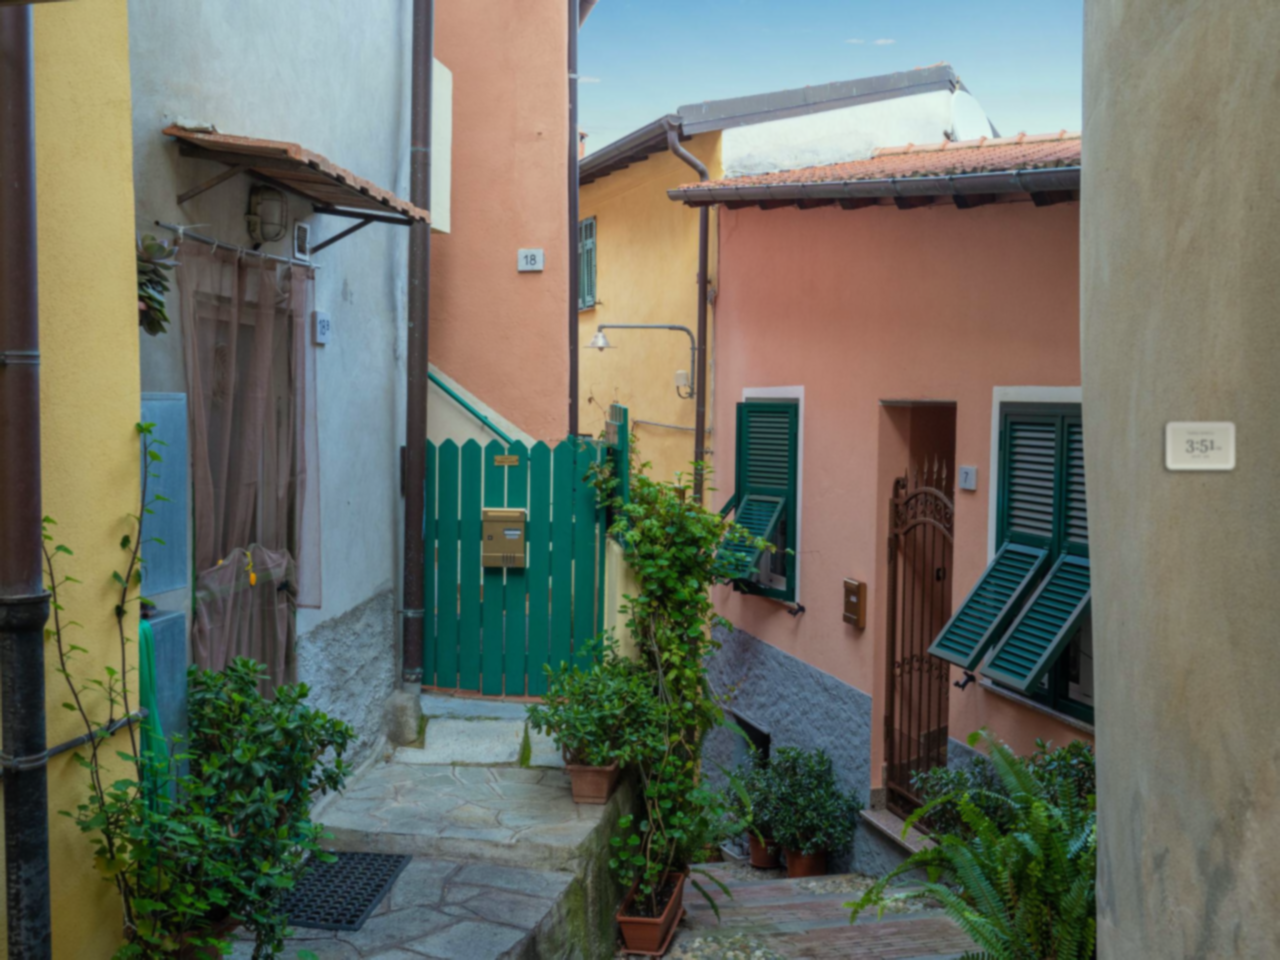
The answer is 3:51
